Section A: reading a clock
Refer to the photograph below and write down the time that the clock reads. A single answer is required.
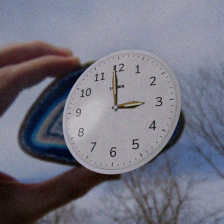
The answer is 2:59
